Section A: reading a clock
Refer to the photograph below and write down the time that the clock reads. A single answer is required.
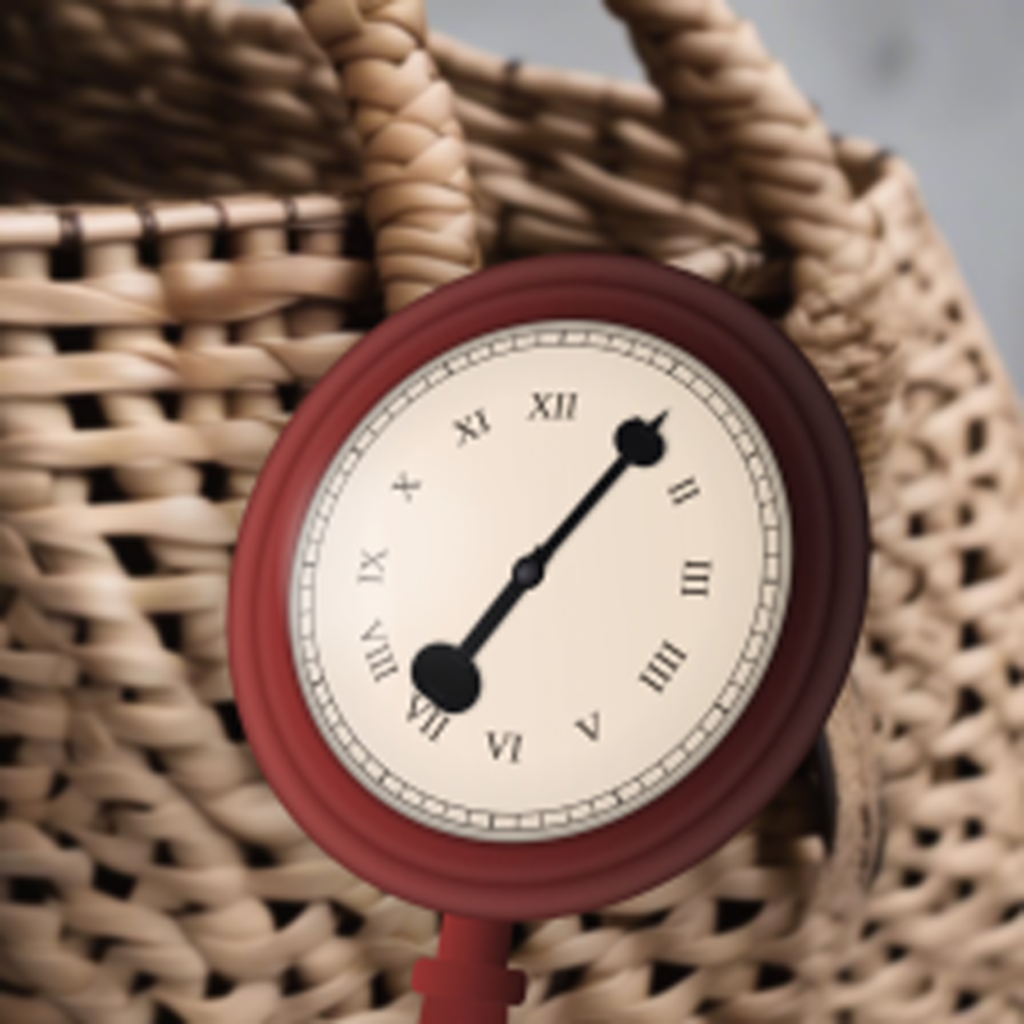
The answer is 7:06
